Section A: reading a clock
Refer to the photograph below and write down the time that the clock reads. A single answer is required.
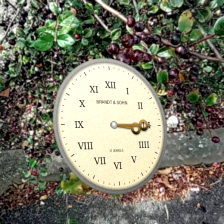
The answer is 3:15
